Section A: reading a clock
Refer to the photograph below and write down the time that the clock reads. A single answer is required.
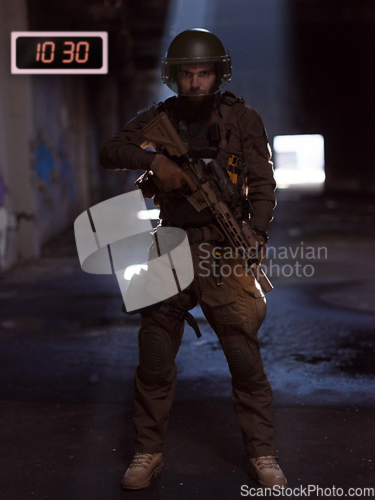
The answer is 10:30
